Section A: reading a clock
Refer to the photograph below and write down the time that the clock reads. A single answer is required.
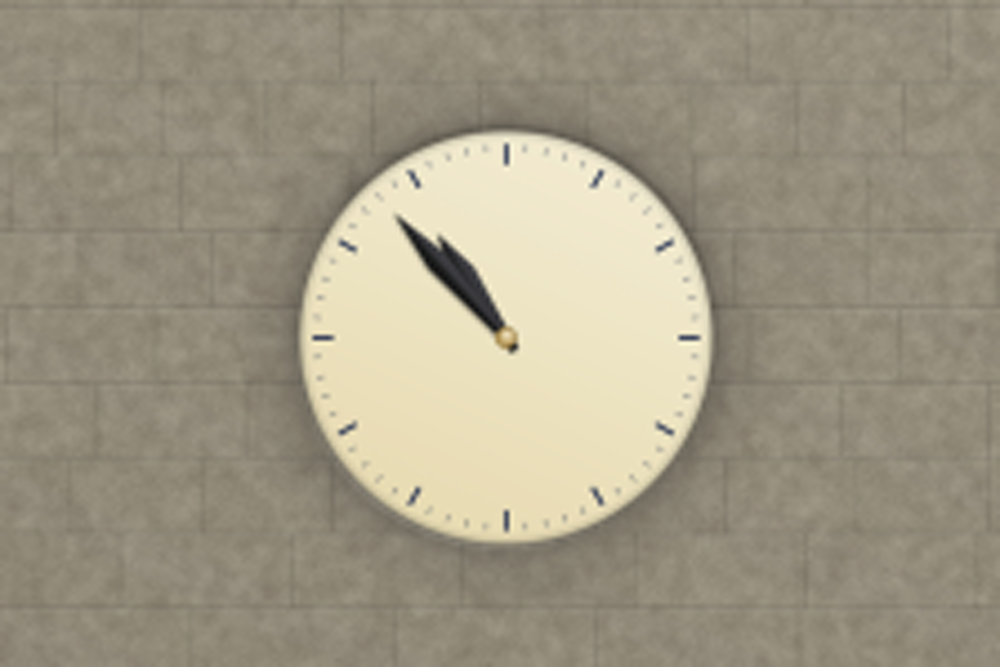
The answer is 10:53
